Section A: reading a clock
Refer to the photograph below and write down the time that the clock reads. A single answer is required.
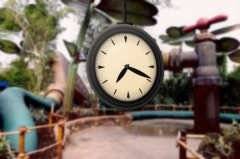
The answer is 7:19
